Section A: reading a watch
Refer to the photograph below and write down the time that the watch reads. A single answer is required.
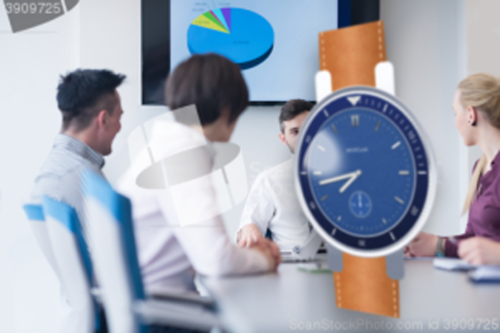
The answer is 7:43
